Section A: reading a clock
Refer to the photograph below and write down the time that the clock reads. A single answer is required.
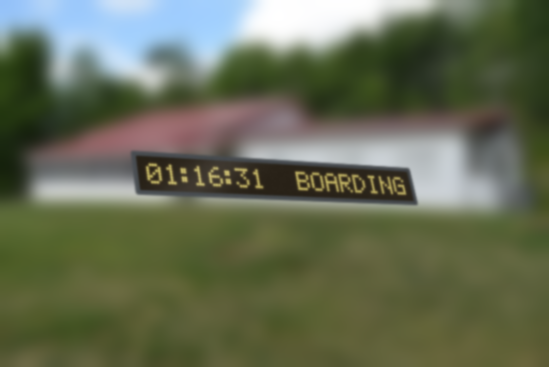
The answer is 1:16:31
